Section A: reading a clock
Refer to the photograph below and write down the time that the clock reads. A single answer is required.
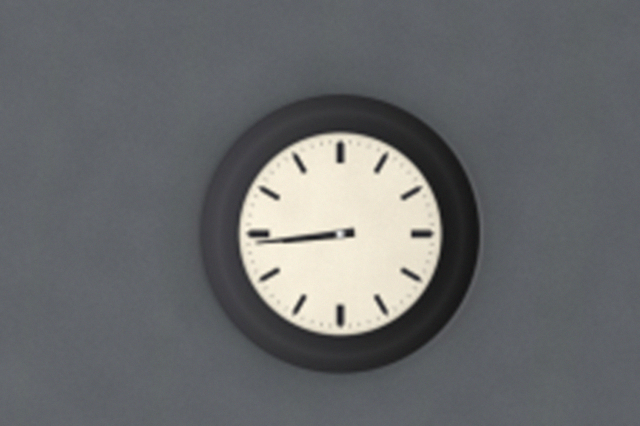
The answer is 8:44
